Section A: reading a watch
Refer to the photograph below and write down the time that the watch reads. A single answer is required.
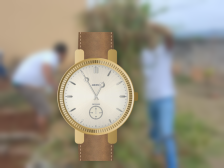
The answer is 12:55
